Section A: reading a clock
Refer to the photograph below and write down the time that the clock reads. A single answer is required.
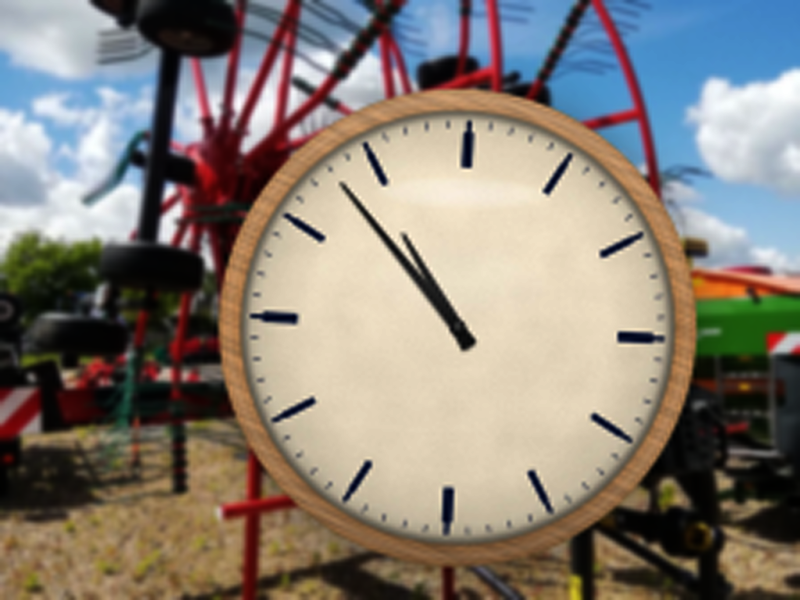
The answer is 10:53
